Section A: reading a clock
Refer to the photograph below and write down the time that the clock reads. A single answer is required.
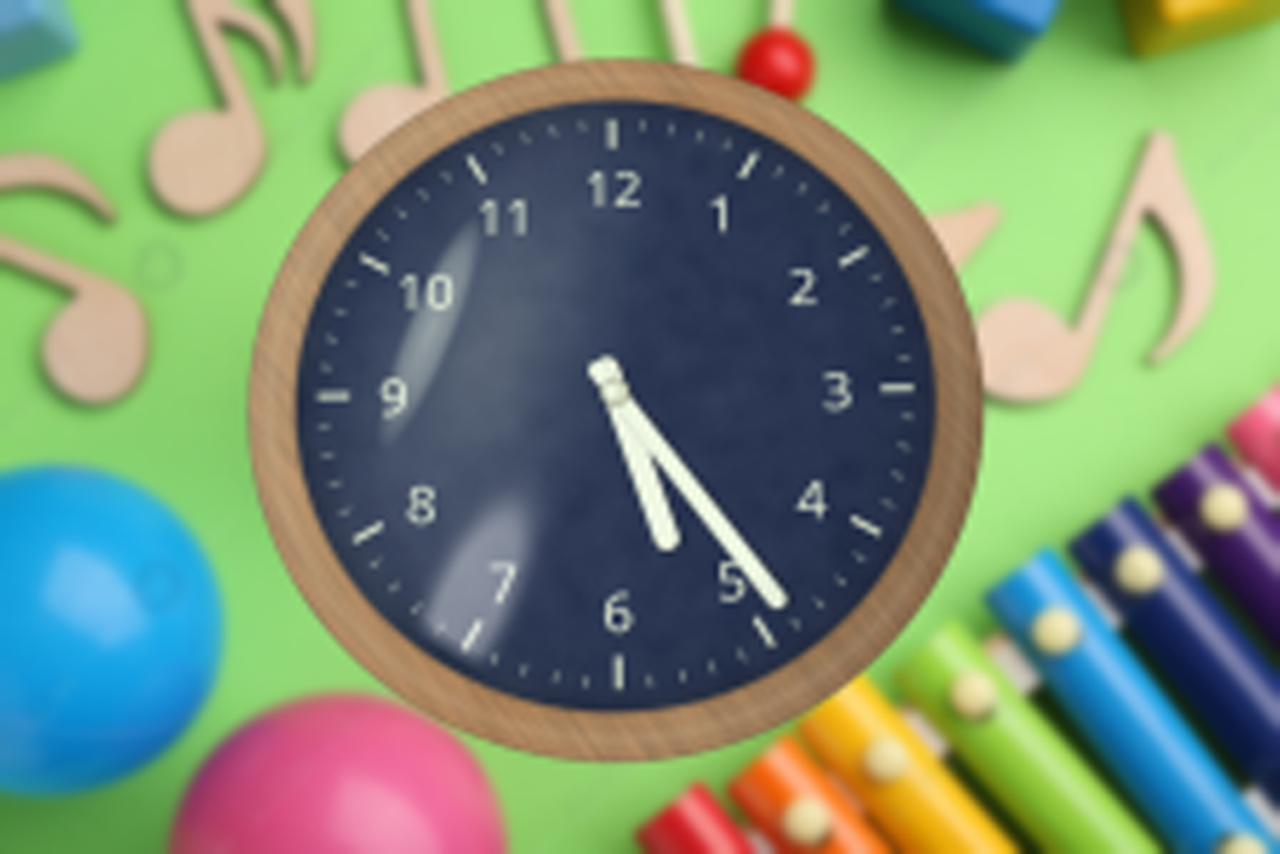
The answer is 5:24
